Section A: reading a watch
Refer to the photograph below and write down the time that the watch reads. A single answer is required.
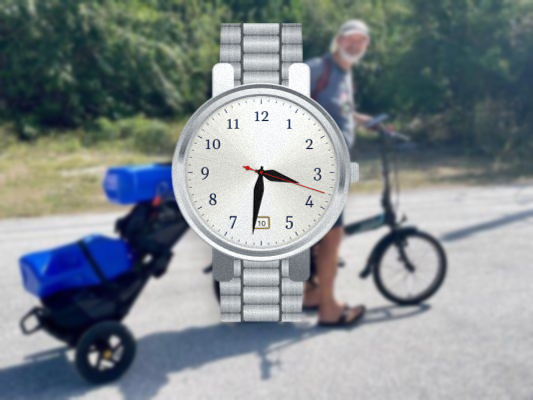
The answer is 3:31:18
